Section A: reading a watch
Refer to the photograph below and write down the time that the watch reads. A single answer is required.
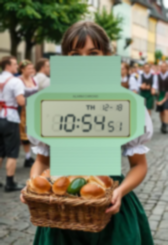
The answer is 10:54:51
